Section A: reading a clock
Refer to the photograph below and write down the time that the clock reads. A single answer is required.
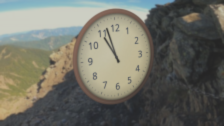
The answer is 10:57
